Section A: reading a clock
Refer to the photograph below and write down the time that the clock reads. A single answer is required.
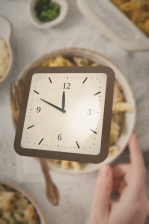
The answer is 11:49
